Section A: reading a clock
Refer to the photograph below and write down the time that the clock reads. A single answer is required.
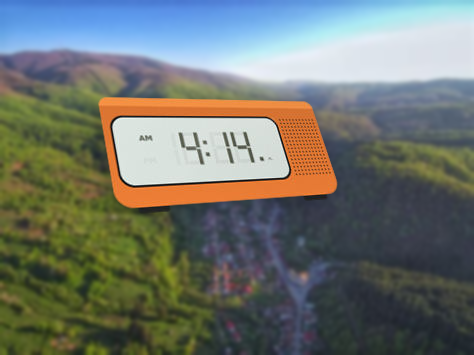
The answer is 4:14
